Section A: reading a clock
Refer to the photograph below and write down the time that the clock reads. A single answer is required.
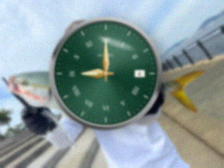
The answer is 9:00
